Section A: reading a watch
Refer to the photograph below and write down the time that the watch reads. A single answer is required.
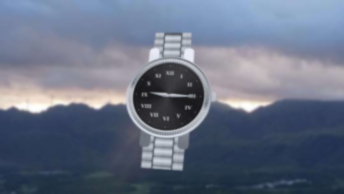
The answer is 9:15
